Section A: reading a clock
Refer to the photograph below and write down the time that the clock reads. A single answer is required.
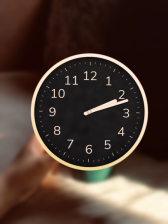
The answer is 2:12
